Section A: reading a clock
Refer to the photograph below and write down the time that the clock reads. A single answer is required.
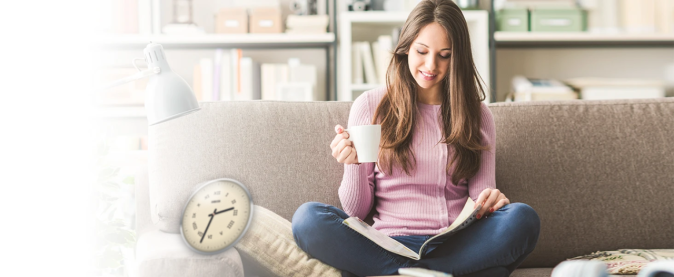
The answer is 2:33
